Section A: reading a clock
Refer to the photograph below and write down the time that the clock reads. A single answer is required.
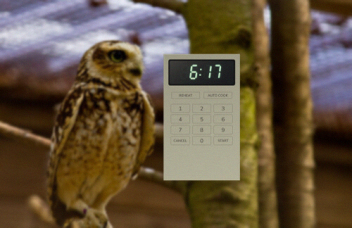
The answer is 6:17
